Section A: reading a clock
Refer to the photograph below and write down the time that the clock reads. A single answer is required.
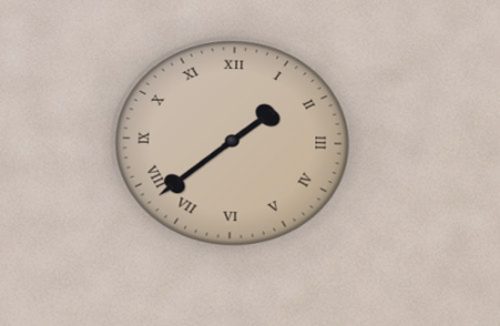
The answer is 1:38
